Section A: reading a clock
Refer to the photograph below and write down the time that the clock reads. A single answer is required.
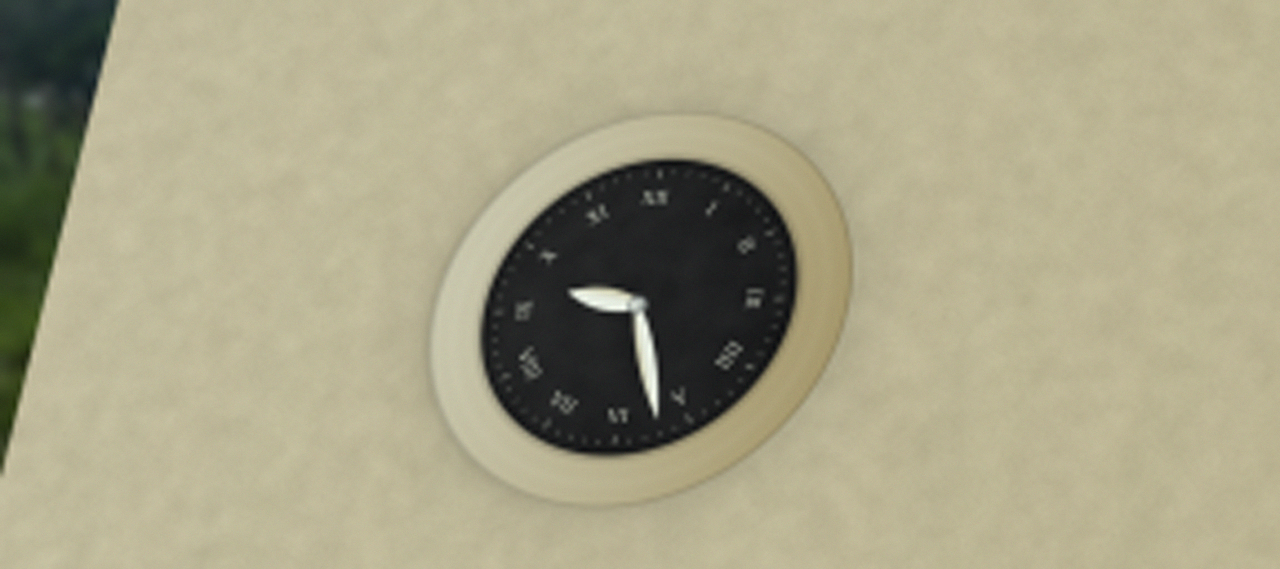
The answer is 9:27
